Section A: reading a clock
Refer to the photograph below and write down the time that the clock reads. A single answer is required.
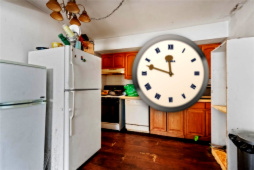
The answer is 11:48
